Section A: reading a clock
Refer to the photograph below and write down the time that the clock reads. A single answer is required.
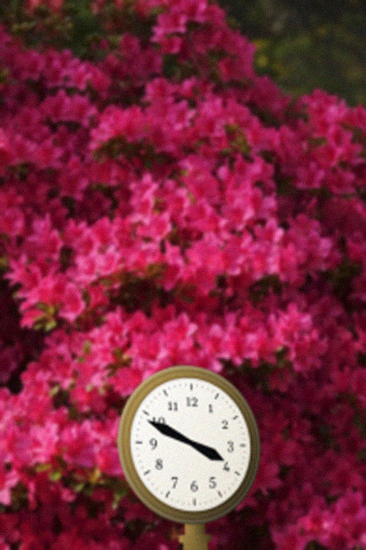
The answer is 3:49
